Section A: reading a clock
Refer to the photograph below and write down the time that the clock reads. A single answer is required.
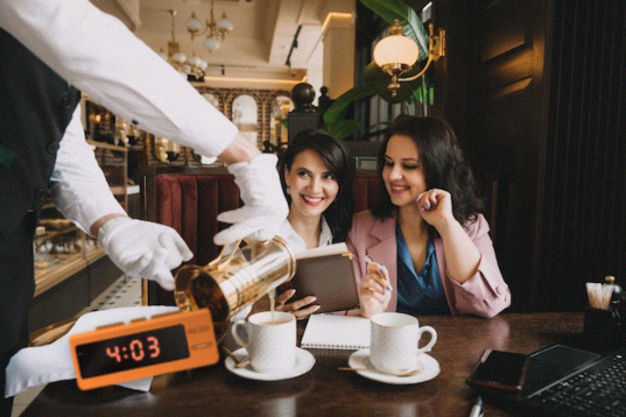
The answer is 4:03
